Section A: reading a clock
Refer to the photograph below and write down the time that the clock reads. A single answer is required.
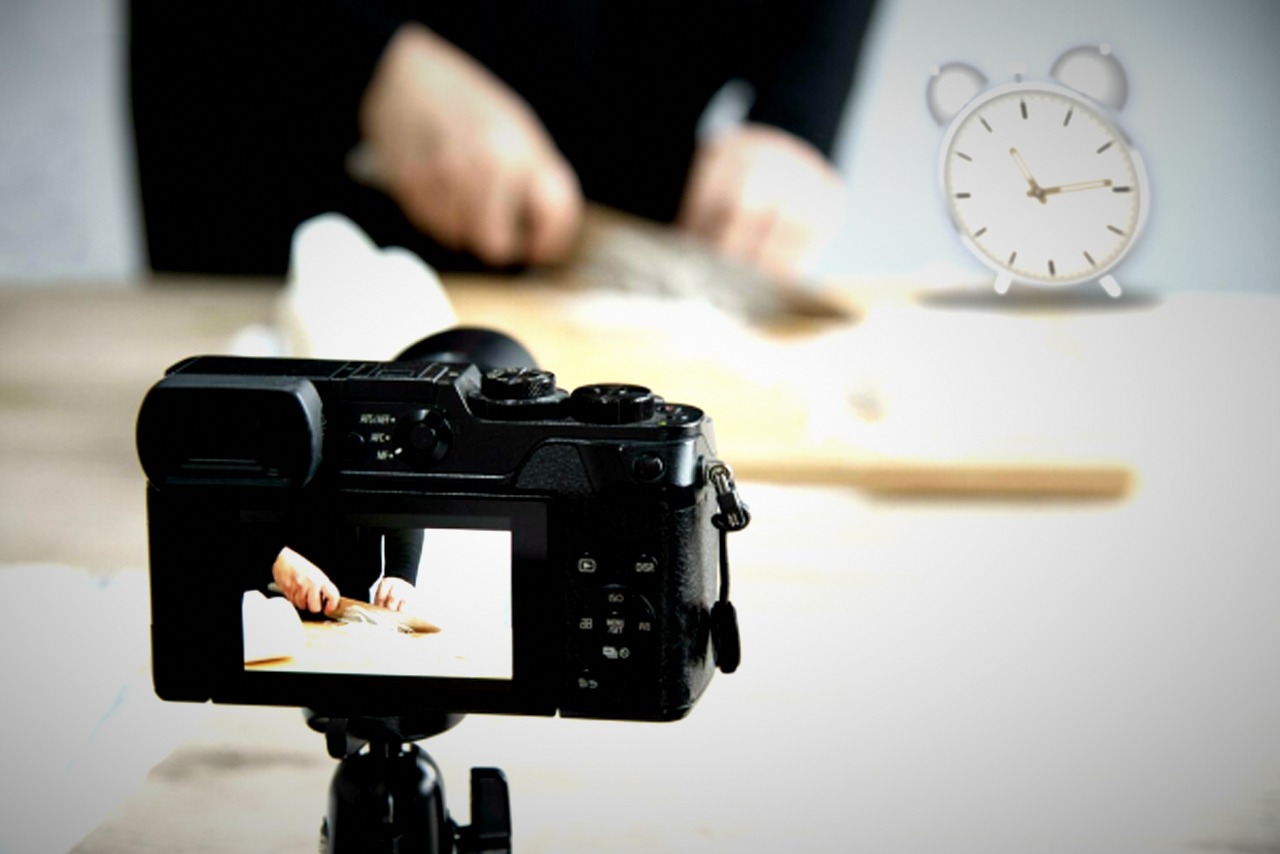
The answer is 11:14
